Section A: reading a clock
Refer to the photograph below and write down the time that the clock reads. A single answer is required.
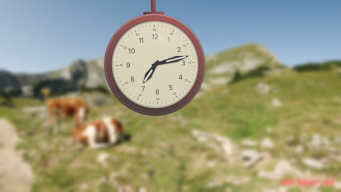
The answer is 7:13
